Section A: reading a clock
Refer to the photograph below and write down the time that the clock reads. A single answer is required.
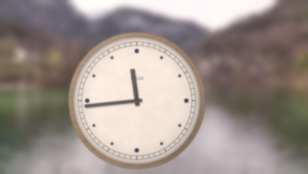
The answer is 11:44
